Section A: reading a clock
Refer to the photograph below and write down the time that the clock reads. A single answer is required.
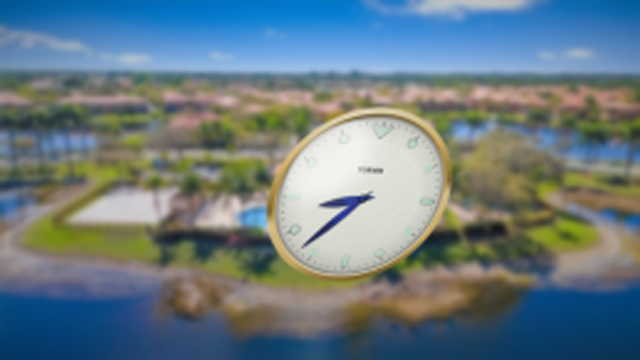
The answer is 8:37
